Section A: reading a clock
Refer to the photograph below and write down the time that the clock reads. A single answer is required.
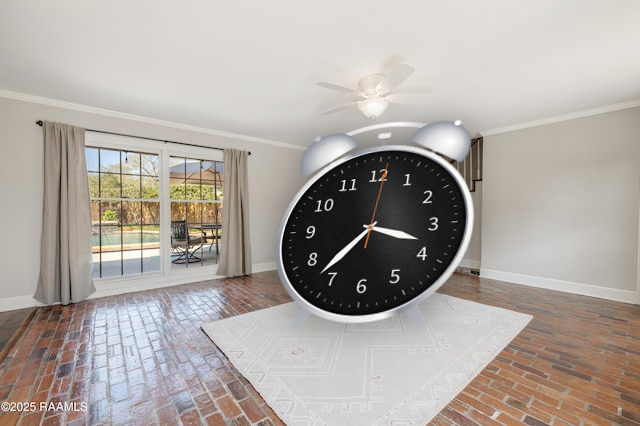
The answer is 3:37:01
